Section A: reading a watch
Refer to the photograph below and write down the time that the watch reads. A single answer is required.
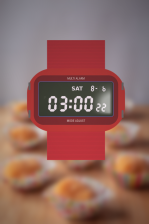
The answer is 3:00:22
